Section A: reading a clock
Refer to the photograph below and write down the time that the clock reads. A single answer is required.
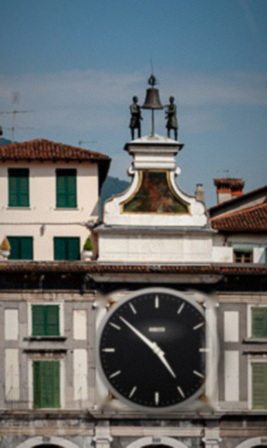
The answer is 4:52
